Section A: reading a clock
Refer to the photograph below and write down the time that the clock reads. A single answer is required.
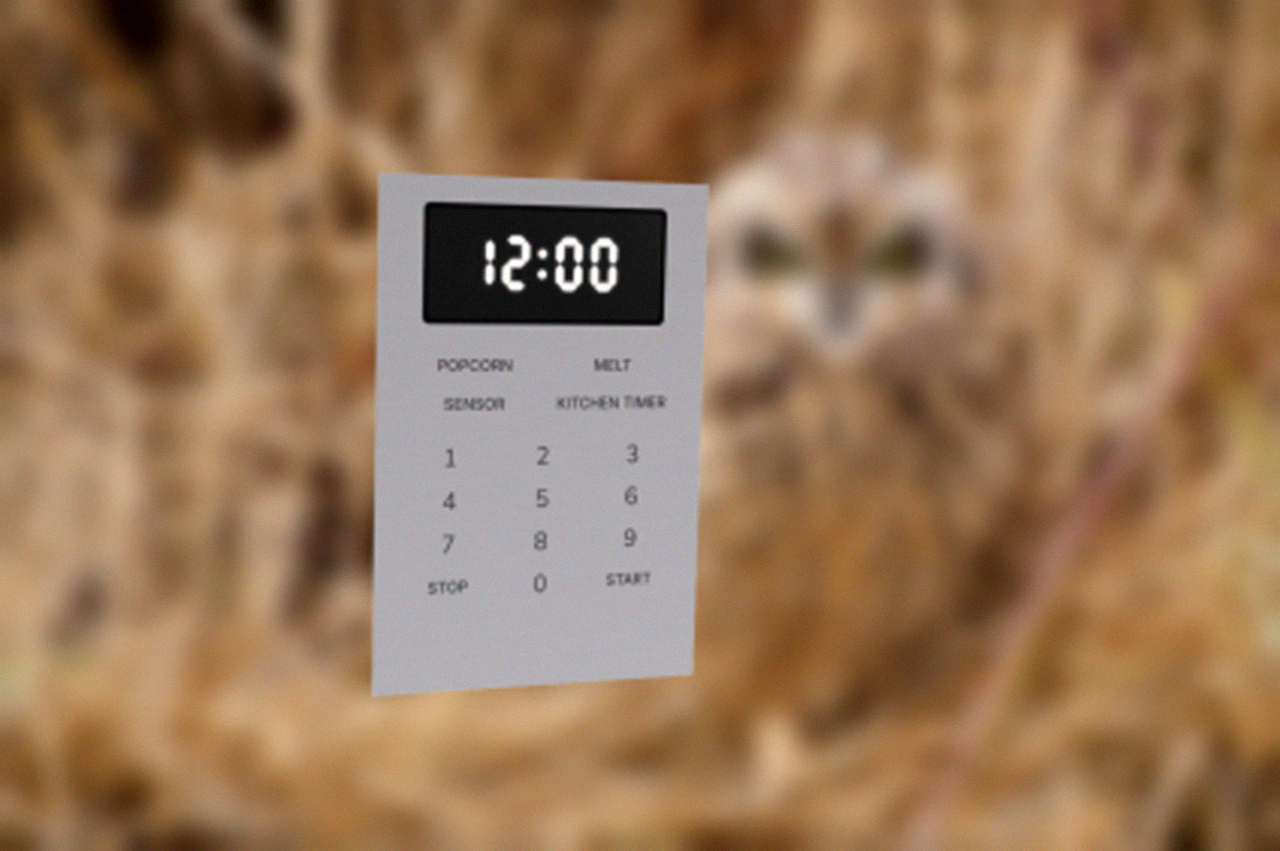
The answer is 12:00
